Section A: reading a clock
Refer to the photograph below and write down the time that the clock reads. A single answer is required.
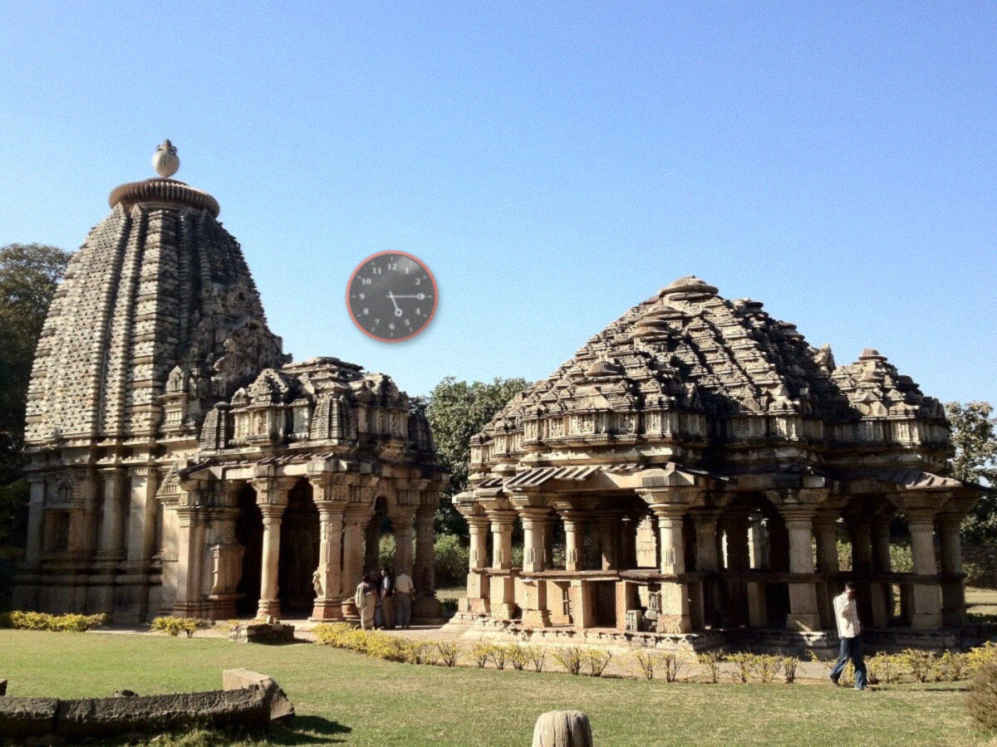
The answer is 5:15
